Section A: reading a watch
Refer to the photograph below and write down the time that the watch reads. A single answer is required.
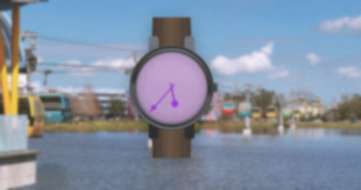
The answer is 5:37
